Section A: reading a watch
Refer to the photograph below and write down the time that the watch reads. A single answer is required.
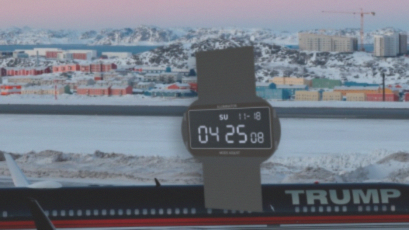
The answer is 4:25:08
